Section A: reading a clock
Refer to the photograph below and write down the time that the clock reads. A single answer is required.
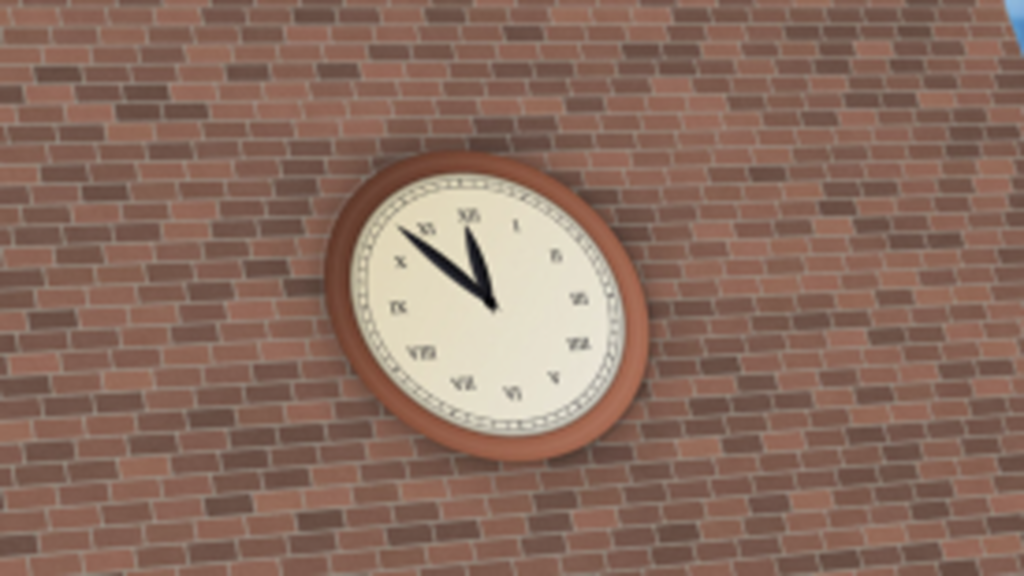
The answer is 11:53
